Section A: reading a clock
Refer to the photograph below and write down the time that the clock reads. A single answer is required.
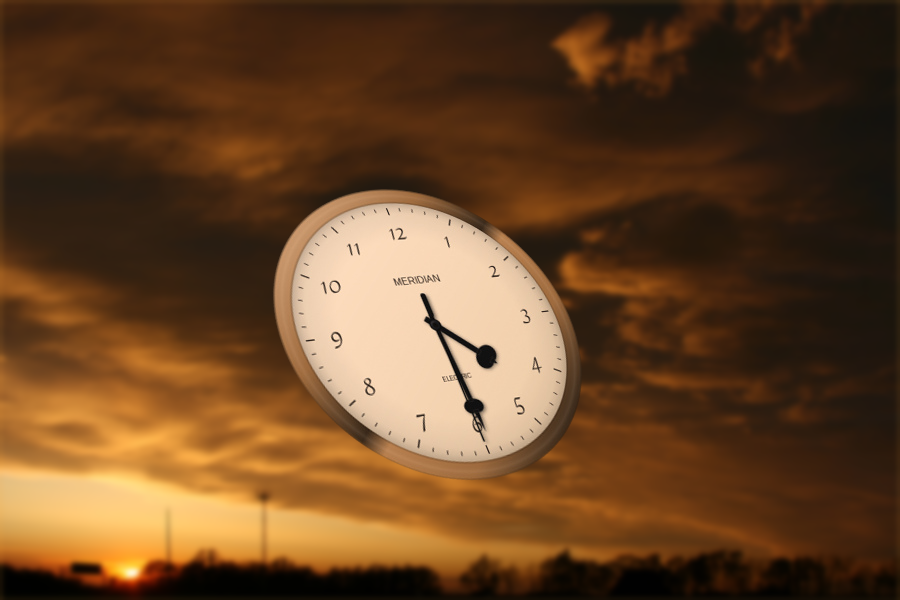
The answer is 4:29:30
